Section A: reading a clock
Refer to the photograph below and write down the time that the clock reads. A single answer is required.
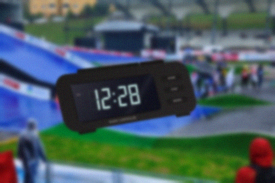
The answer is 12:28
